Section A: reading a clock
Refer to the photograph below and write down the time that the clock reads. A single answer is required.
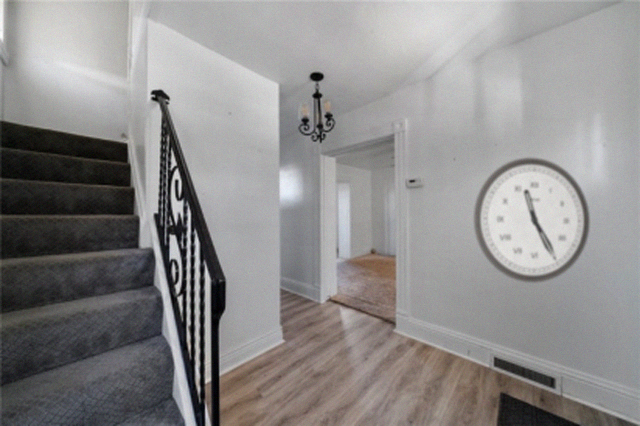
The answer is 11:25
